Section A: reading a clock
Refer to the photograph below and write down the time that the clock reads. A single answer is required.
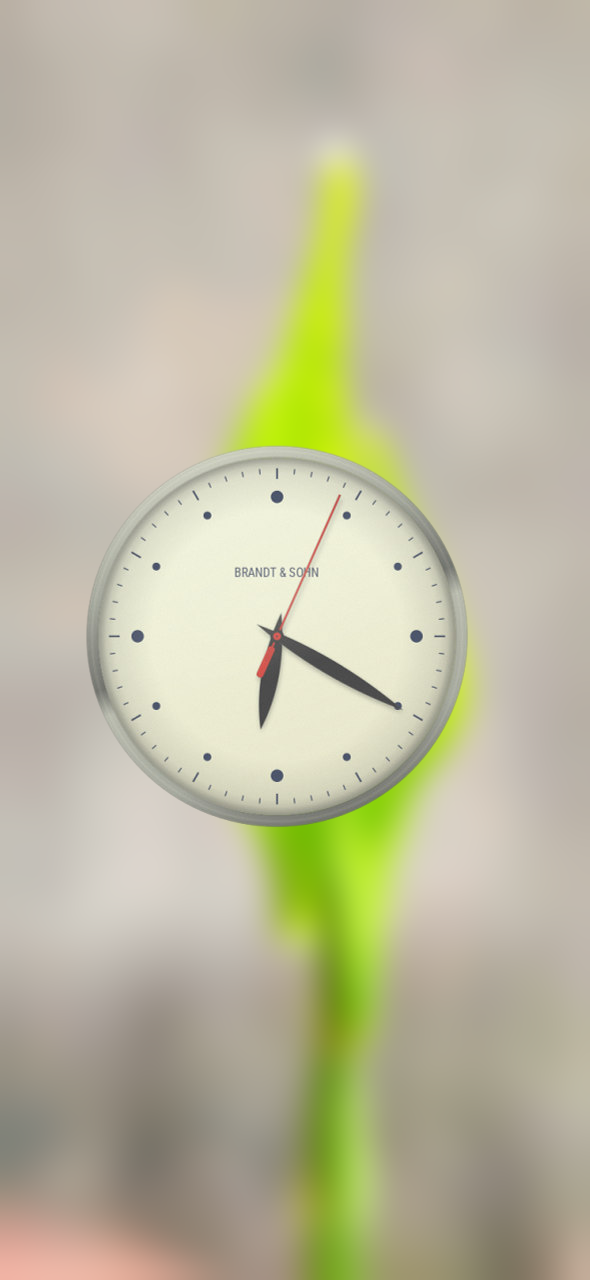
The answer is 6:20:04
